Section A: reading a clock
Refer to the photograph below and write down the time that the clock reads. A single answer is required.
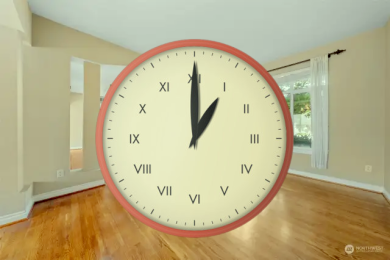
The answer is 1:00
